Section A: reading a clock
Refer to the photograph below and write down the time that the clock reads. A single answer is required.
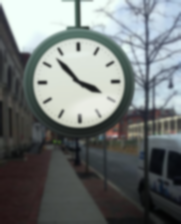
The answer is 3:53
